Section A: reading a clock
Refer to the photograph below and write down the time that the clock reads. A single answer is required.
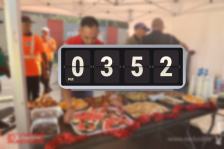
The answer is 3:52
